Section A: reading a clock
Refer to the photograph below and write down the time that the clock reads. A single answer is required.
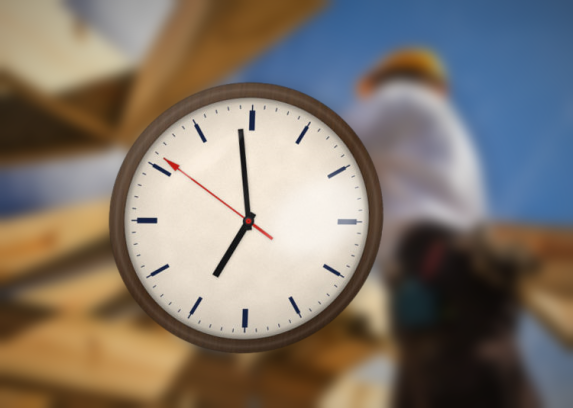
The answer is 6:58:51
